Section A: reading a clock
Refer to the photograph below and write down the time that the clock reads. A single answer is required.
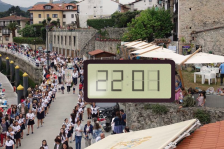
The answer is 22:01
